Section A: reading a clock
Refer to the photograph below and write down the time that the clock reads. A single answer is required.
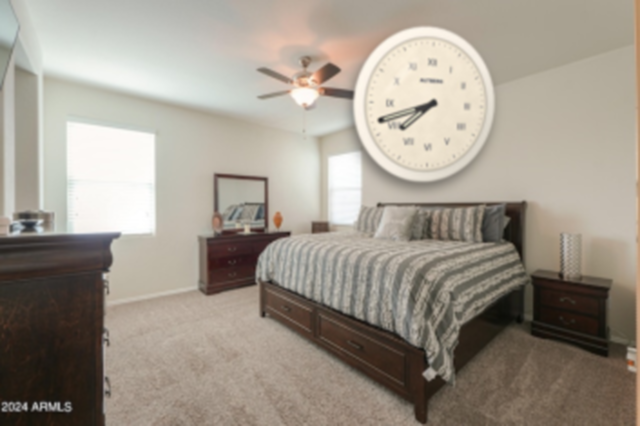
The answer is 7:42
